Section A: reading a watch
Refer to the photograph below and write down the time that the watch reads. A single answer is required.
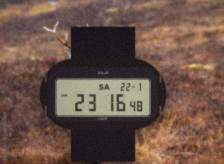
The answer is 23:16:48
